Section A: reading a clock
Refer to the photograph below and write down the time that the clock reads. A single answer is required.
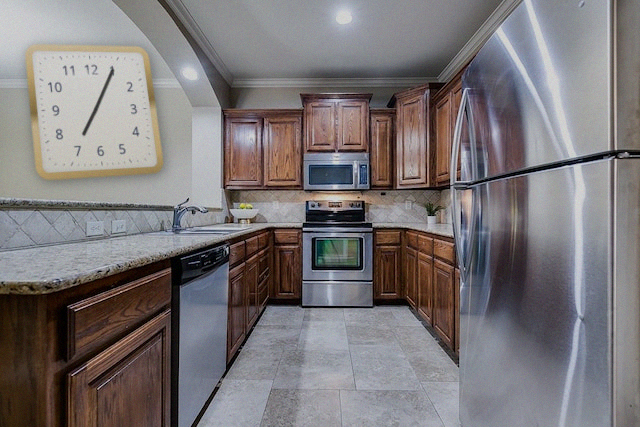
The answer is 7:05
